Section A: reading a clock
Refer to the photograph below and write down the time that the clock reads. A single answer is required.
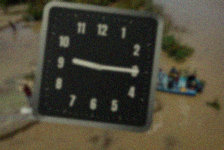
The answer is 9:15
